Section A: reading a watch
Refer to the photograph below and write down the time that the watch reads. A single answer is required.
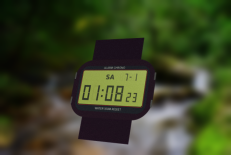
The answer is 1:08:23
